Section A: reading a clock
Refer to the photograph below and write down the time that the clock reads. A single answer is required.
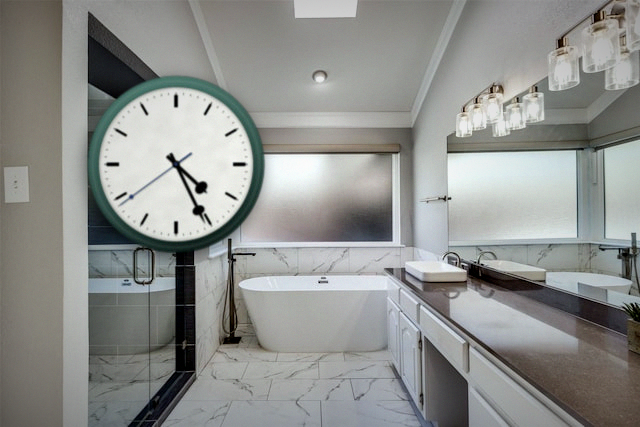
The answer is 4:25:39
